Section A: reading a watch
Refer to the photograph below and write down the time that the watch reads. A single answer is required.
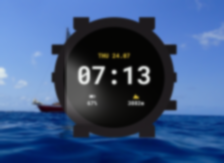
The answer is 7:13
